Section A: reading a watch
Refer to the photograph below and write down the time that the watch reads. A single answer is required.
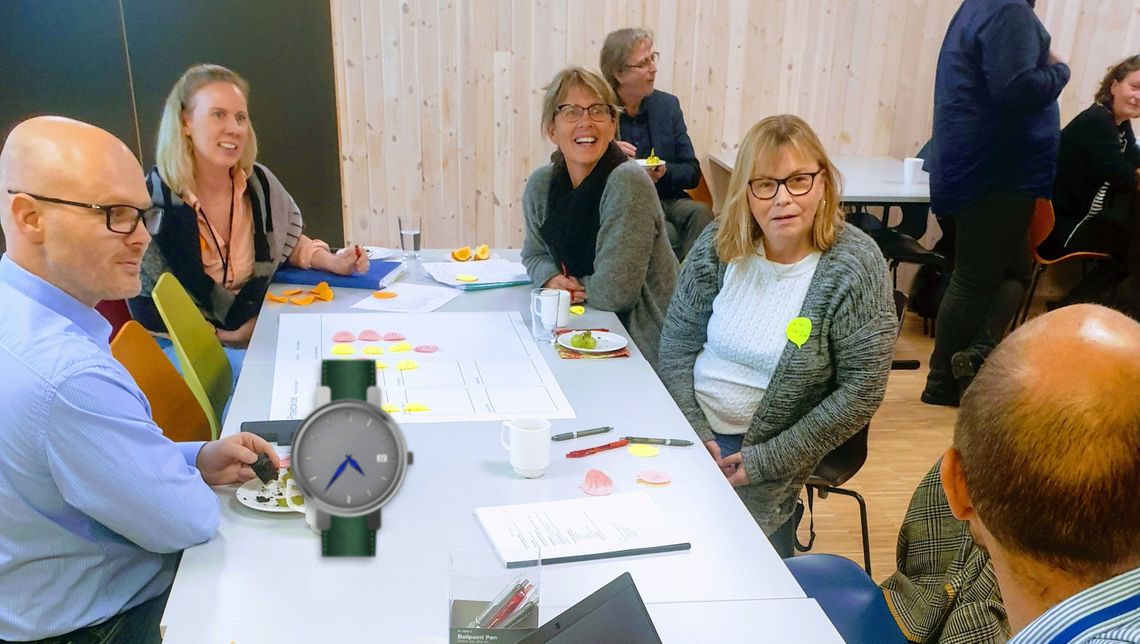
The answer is 4:36
